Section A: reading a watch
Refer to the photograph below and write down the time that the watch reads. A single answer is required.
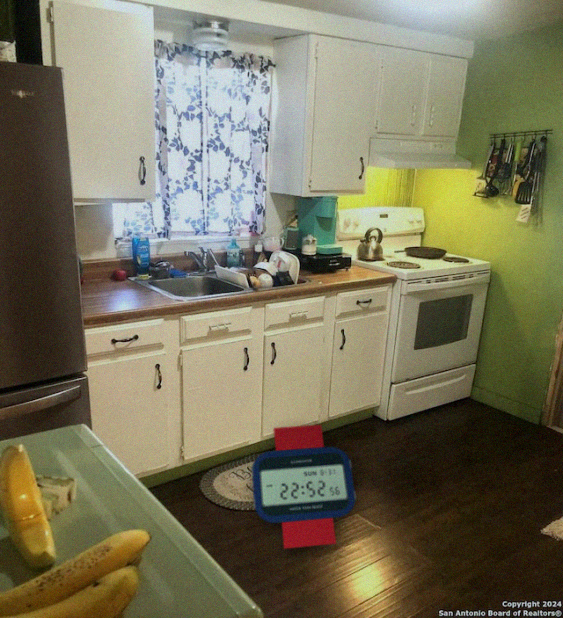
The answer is 22:52
